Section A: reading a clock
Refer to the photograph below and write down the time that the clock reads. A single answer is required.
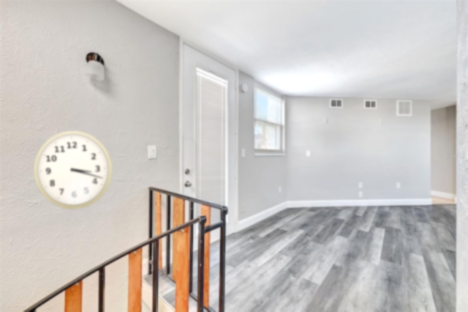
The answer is 3:18
